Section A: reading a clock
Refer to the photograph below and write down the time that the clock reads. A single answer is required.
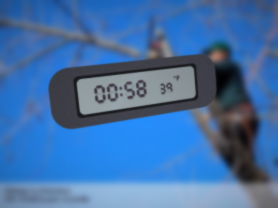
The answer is 0:58
